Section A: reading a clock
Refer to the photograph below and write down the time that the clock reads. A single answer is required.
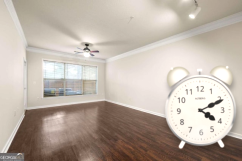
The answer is 4:11
